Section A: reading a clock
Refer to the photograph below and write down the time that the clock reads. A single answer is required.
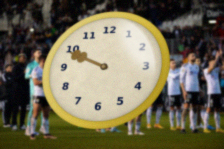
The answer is 9:49
